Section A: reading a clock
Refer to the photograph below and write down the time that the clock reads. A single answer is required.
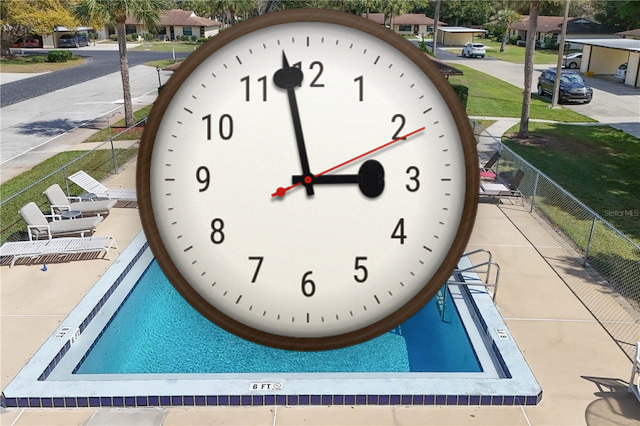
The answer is 2:58:11
